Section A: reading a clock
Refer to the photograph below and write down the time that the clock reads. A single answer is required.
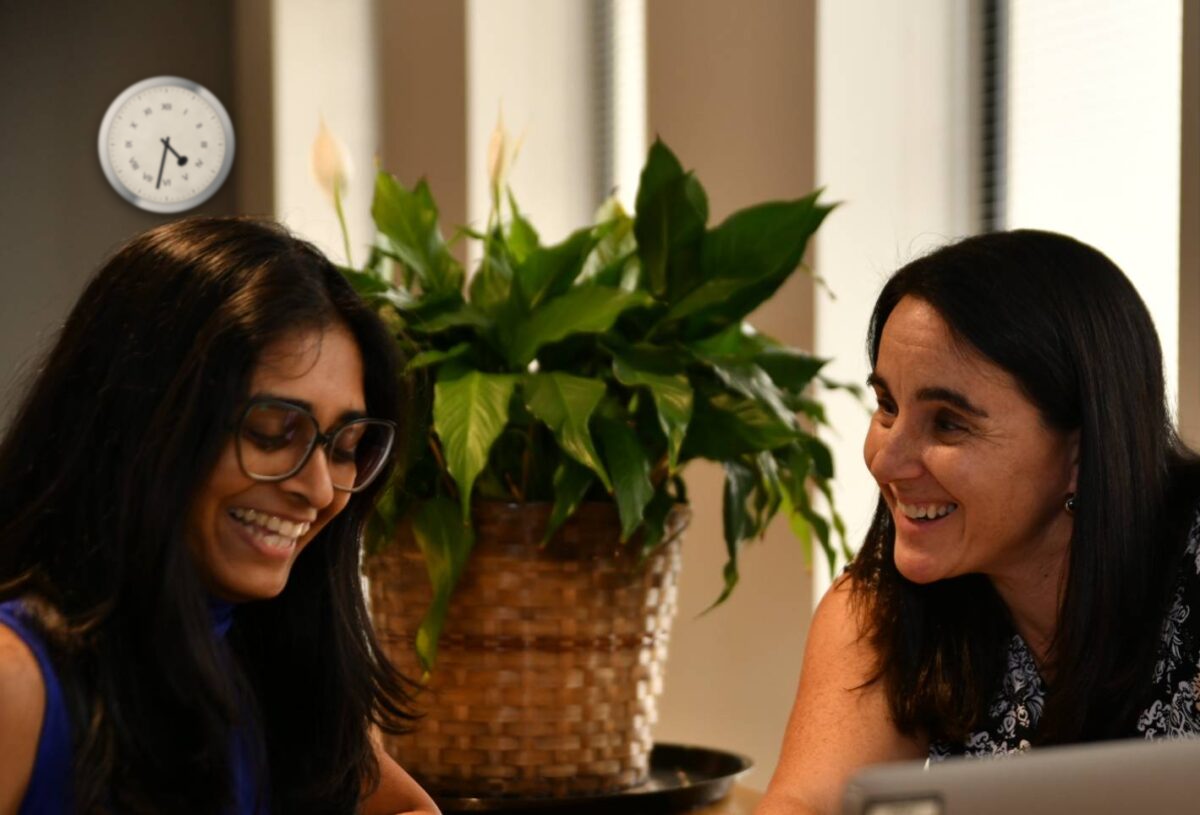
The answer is 4:32
